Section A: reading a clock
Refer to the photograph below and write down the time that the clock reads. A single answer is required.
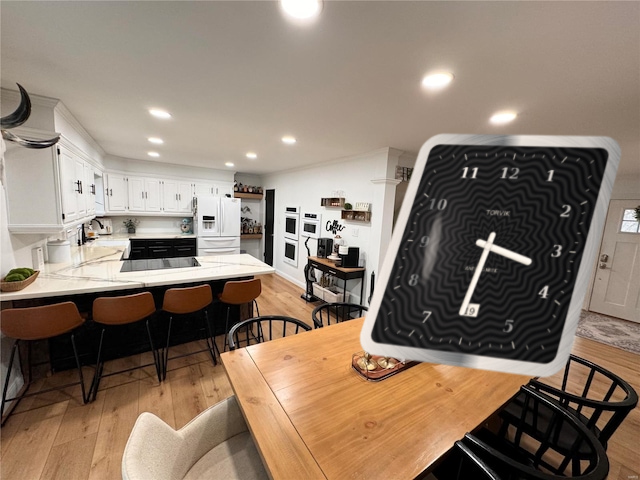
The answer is 3:31
